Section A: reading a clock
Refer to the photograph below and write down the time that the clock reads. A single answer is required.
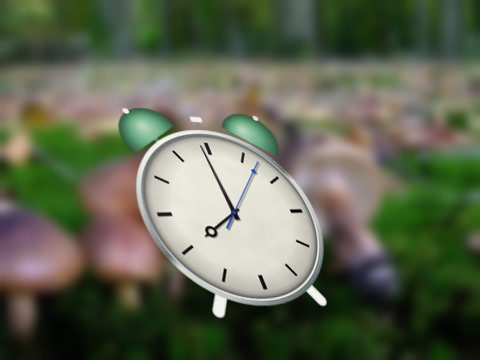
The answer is 7:59:07
